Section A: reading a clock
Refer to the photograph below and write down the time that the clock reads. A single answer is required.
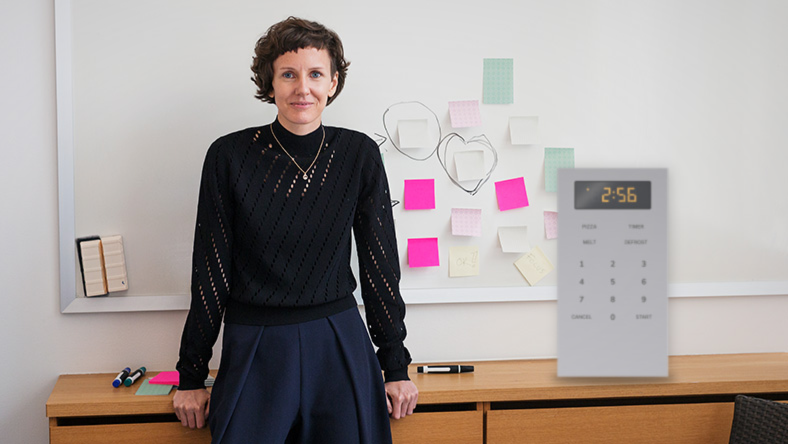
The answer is 2:56
